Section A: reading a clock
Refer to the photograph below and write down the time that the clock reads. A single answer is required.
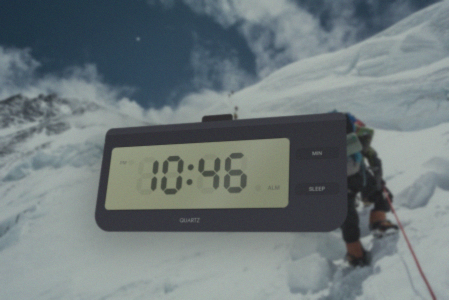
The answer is 10:46
